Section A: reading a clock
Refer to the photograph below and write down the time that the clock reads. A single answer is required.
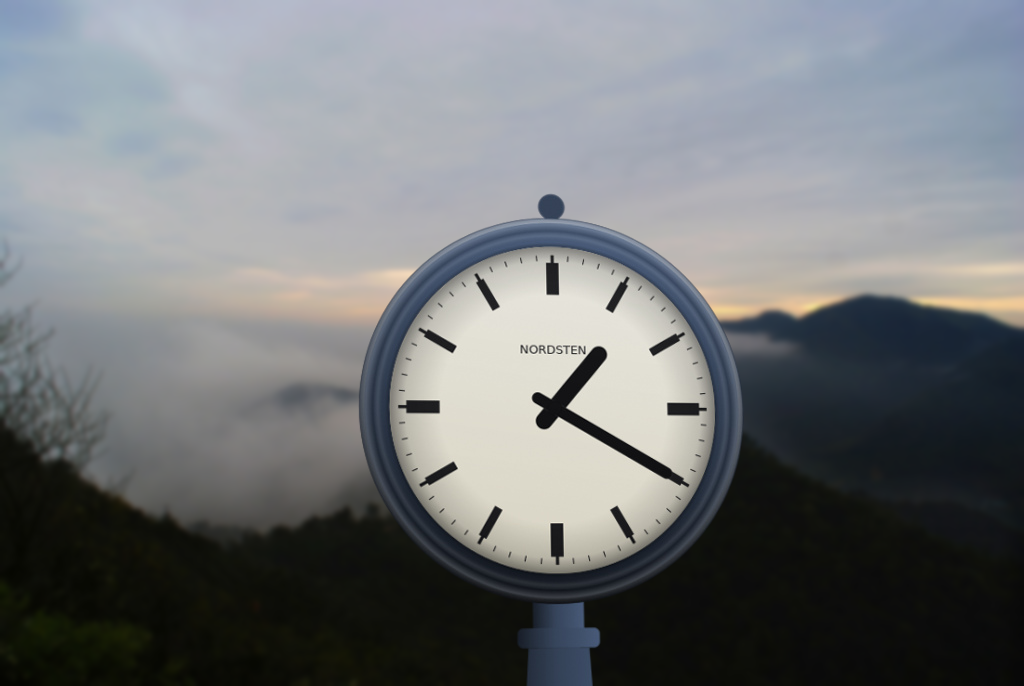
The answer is 1:20
